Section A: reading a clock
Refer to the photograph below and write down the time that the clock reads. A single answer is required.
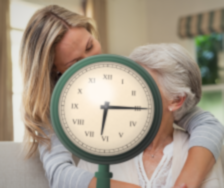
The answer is 6:15
